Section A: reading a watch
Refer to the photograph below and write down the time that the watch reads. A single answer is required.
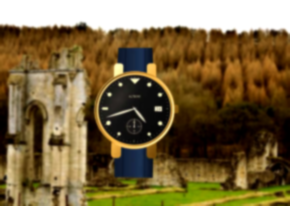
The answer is 4:42
